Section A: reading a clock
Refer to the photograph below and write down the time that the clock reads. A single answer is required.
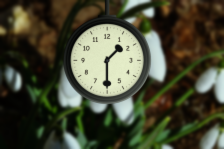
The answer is 1:30
